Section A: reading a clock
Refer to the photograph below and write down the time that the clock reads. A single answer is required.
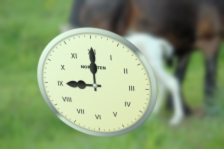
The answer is 9:00
